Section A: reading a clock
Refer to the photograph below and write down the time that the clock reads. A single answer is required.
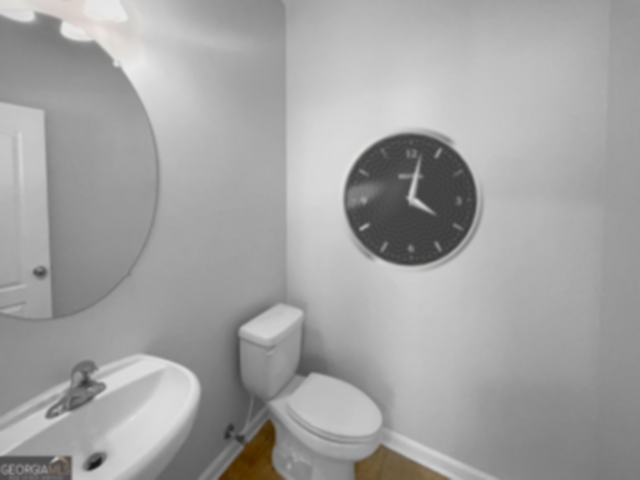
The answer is 4:02
